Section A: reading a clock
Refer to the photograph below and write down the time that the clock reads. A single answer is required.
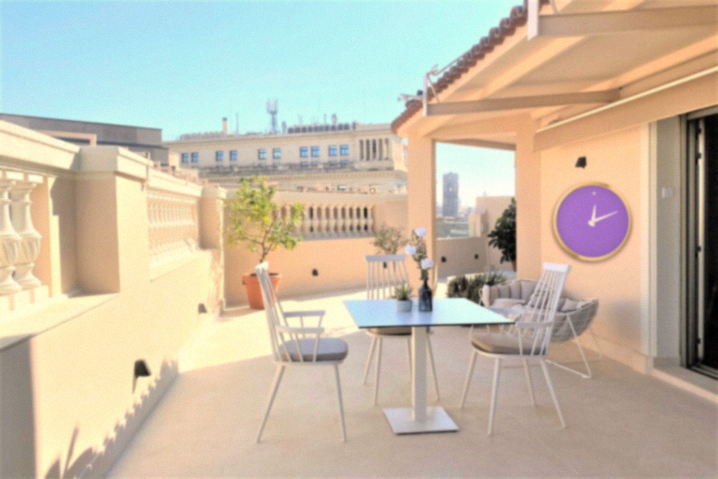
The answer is 12:11
